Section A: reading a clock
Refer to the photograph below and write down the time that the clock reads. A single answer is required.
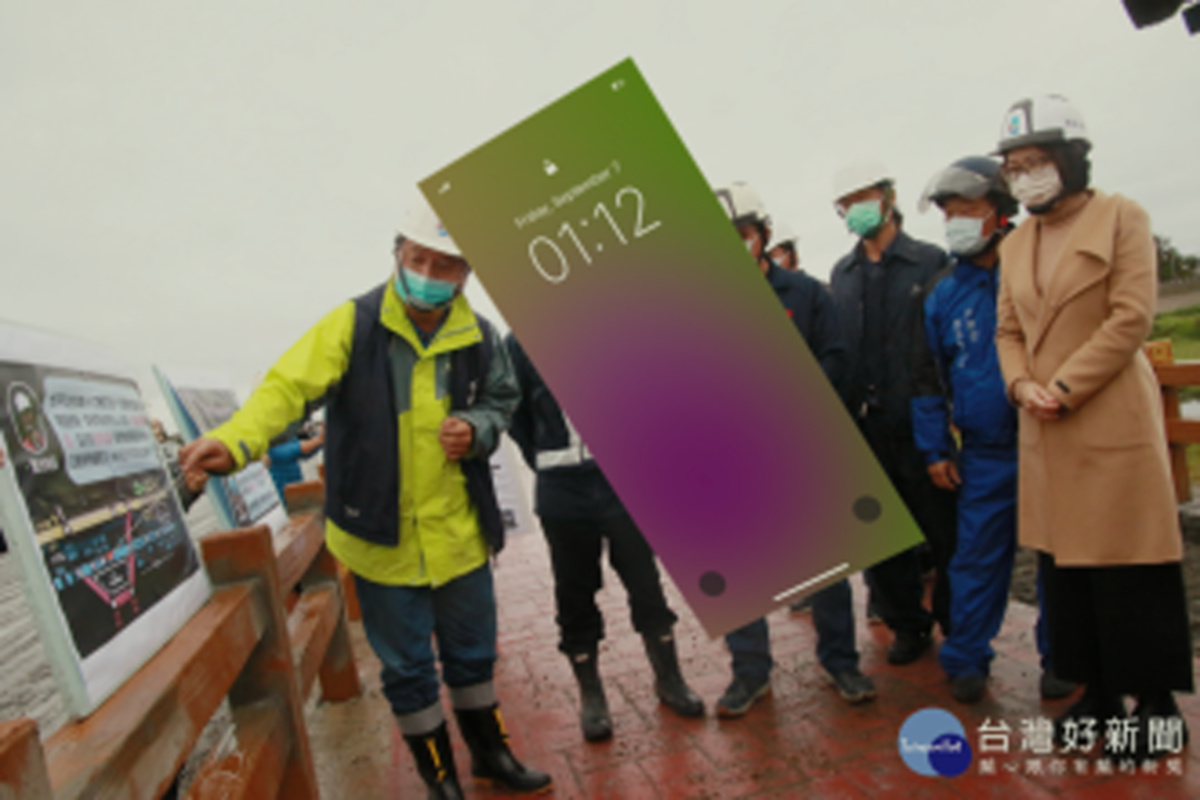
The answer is 1:12
